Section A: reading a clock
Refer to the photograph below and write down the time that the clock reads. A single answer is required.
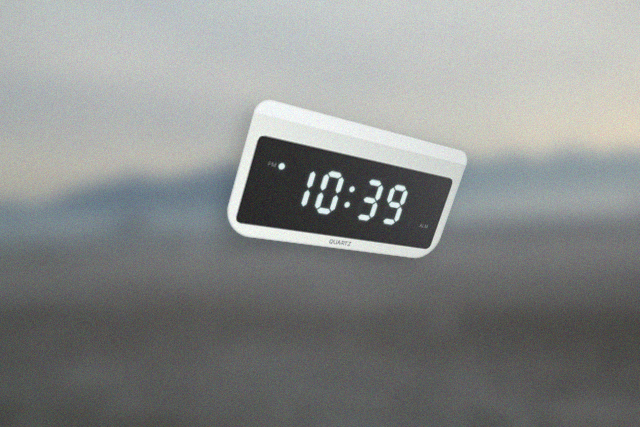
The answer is 10:39
